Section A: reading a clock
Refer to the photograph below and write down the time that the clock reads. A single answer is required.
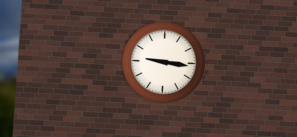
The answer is 9:16
